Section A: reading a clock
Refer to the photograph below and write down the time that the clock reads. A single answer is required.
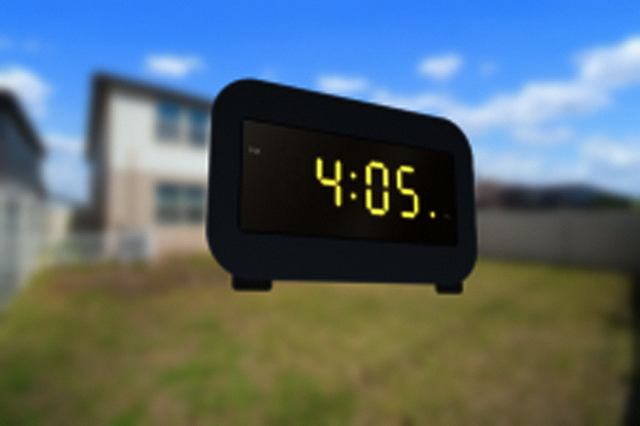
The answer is 4:05
